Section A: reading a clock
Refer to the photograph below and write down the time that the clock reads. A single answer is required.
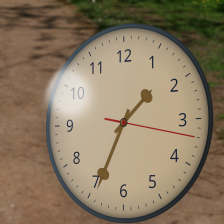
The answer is 1:34:17
